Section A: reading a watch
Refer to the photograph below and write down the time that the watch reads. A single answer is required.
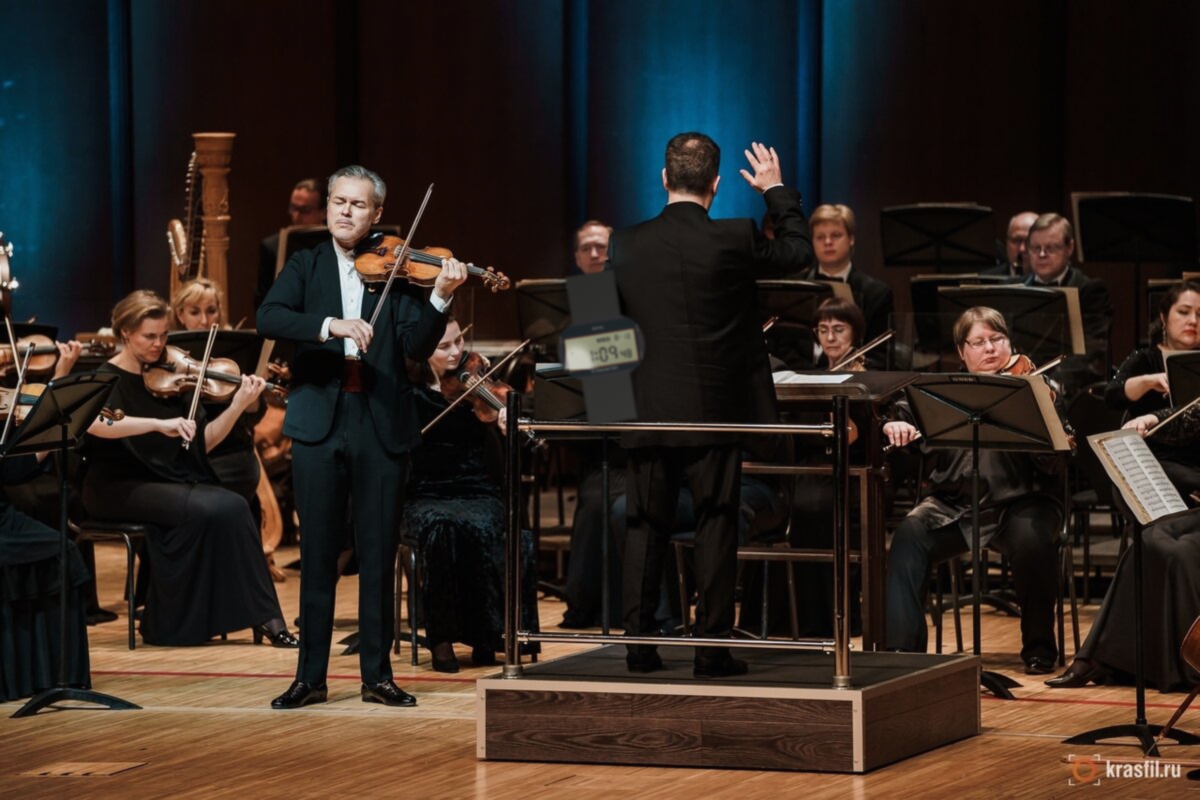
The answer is 1:09
